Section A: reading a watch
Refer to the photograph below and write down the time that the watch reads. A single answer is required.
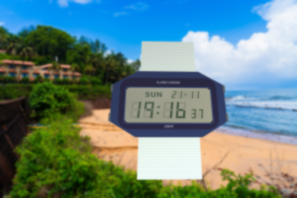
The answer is 19:16
